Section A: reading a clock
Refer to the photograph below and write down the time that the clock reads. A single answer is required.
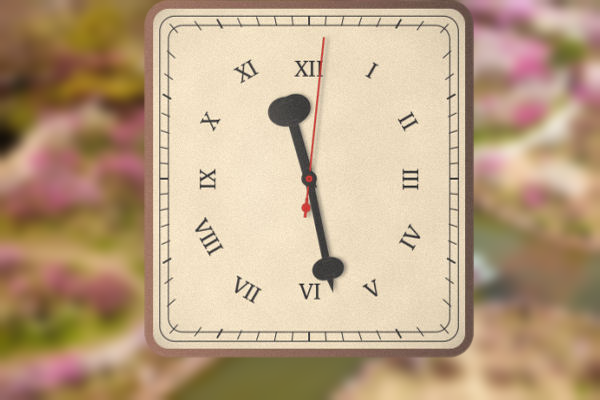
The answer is 11:28:01
